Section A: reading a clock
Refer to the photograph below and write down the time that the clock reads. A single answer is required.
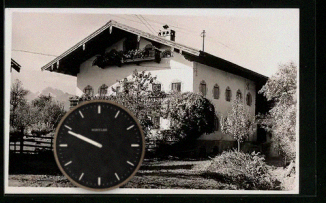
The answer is 9:49
